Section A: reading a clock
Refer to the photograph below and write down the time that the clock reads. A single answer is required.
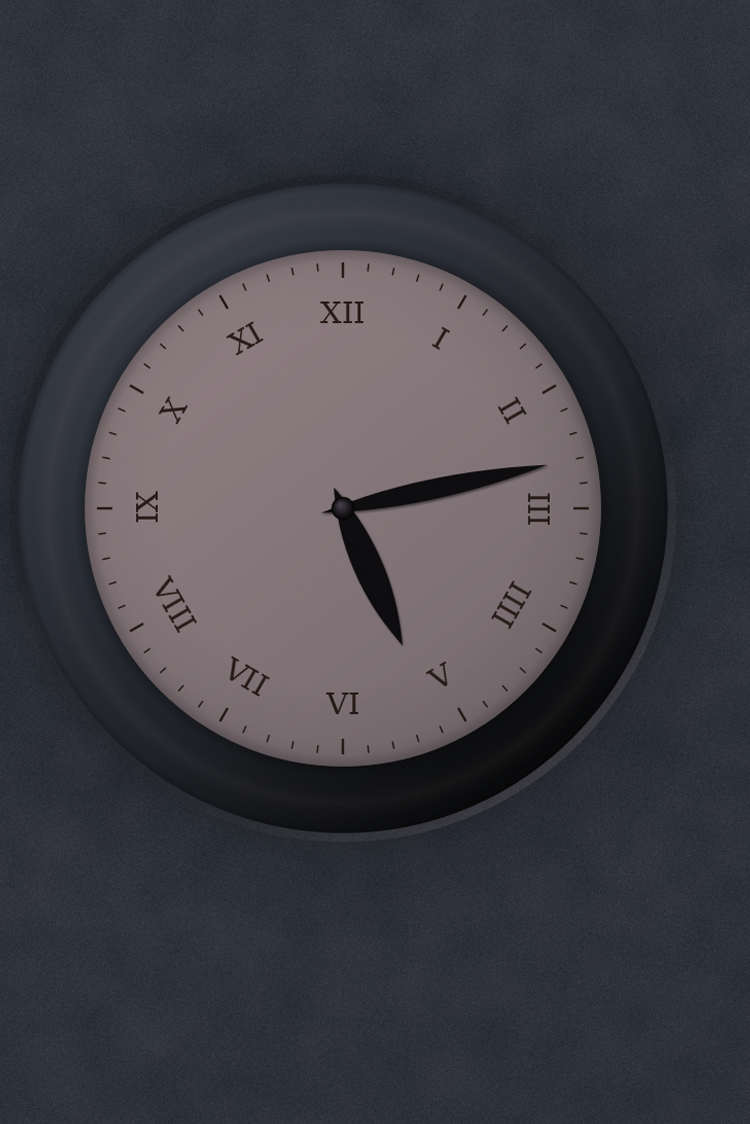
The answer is 5:13
